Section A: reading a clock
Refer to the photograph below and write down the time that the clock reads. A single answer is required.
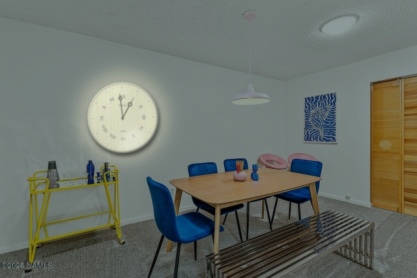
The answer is 12:59
